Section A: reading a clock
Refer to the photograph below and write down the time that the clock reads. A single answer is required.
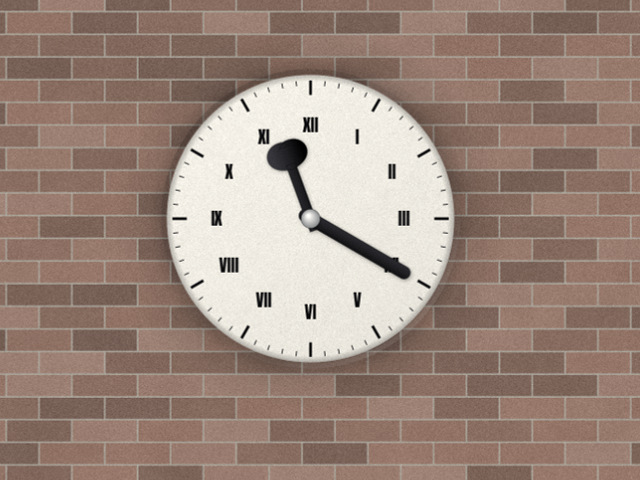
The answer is 11:20
